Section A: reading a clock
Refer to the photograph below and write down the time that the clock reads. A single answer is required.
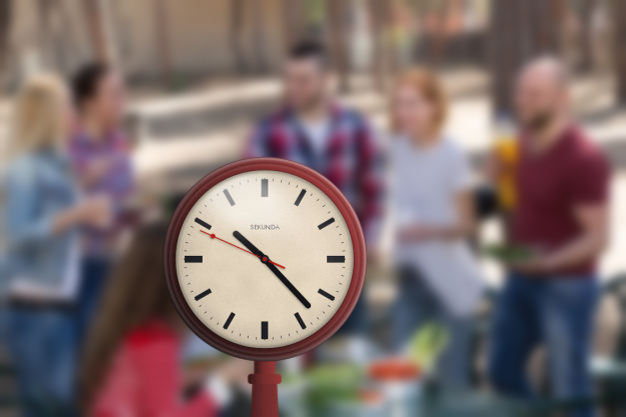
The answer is 10:22:49
